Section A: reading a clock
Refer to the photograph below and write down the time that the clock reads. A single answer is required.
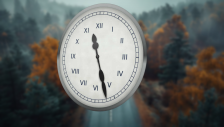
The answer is 11:27
